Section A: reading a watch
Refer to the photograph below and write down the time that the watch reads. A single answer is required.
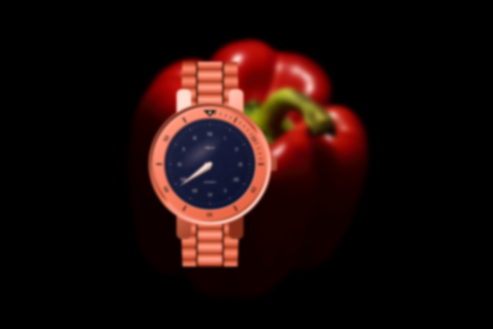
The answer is 7:39
